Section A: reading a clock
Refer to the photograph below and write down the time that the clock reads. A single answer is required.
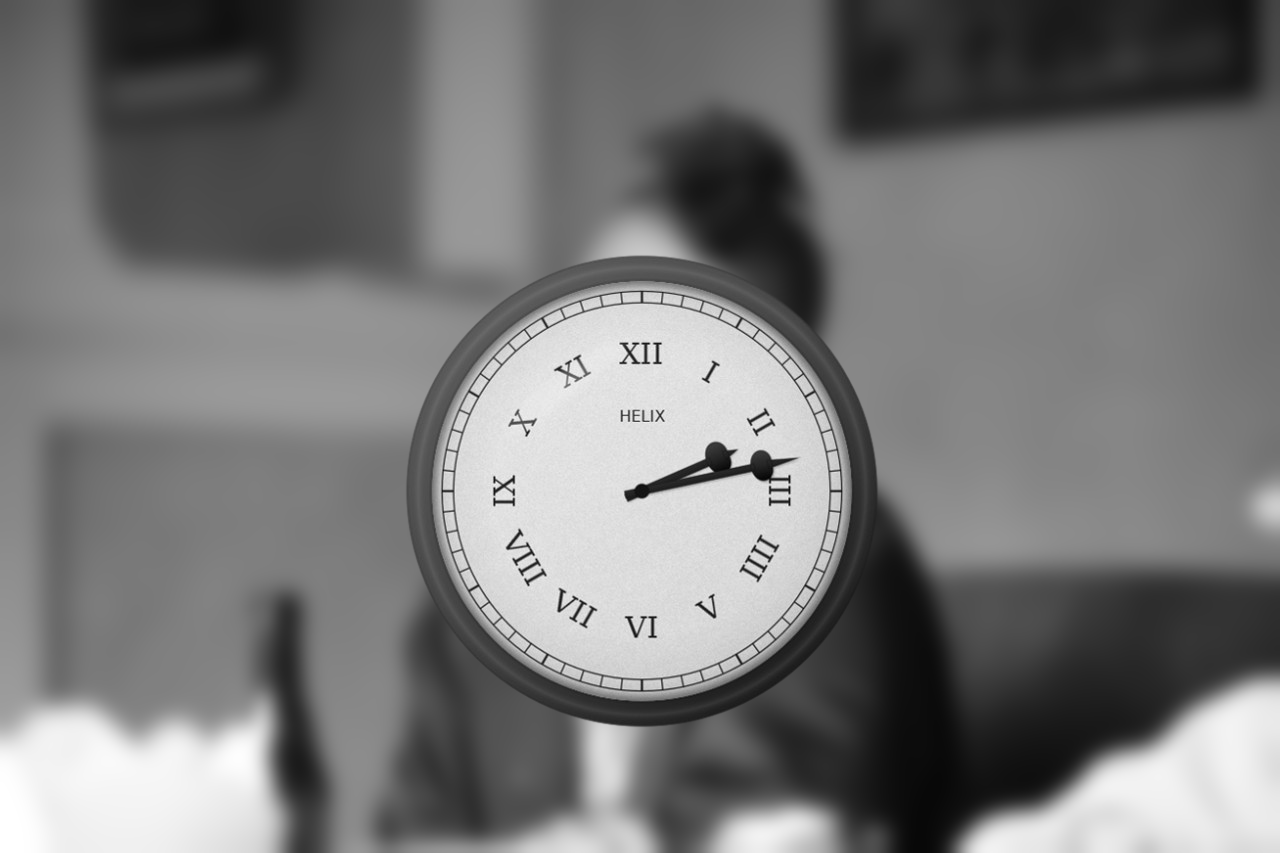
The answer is 2:13
